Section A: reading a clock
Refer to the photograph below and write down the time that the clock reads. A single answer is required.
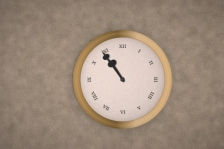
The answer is 10:54
